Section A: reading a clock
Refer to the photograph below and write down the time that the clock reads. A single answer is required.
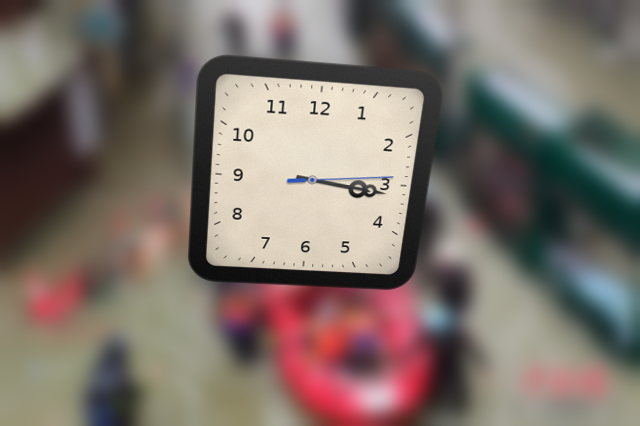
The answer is 3:16:14
